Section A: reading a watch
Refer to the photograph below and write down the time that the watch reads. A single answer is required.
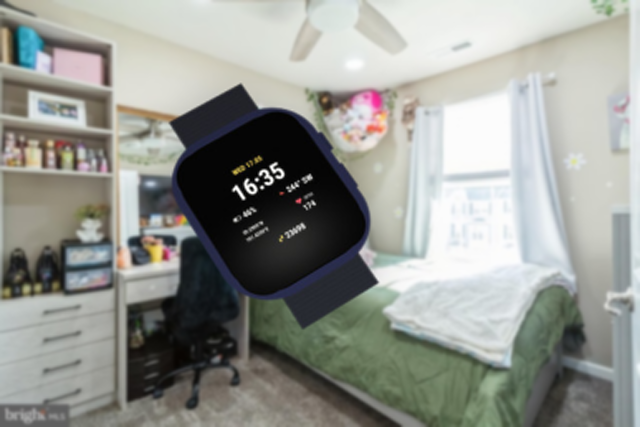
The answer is 16:35
